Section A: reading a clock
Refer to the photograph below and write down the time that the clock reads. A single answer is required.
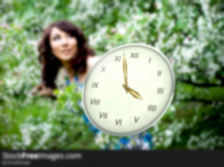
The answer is 3:57
